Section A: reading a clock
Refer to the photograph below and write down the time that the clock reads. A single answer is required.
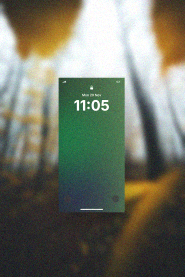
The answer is 11:05
